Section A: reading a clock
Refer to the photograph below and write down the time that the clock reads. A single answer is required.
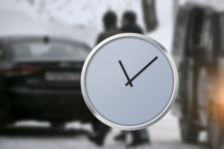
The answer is 11:08
